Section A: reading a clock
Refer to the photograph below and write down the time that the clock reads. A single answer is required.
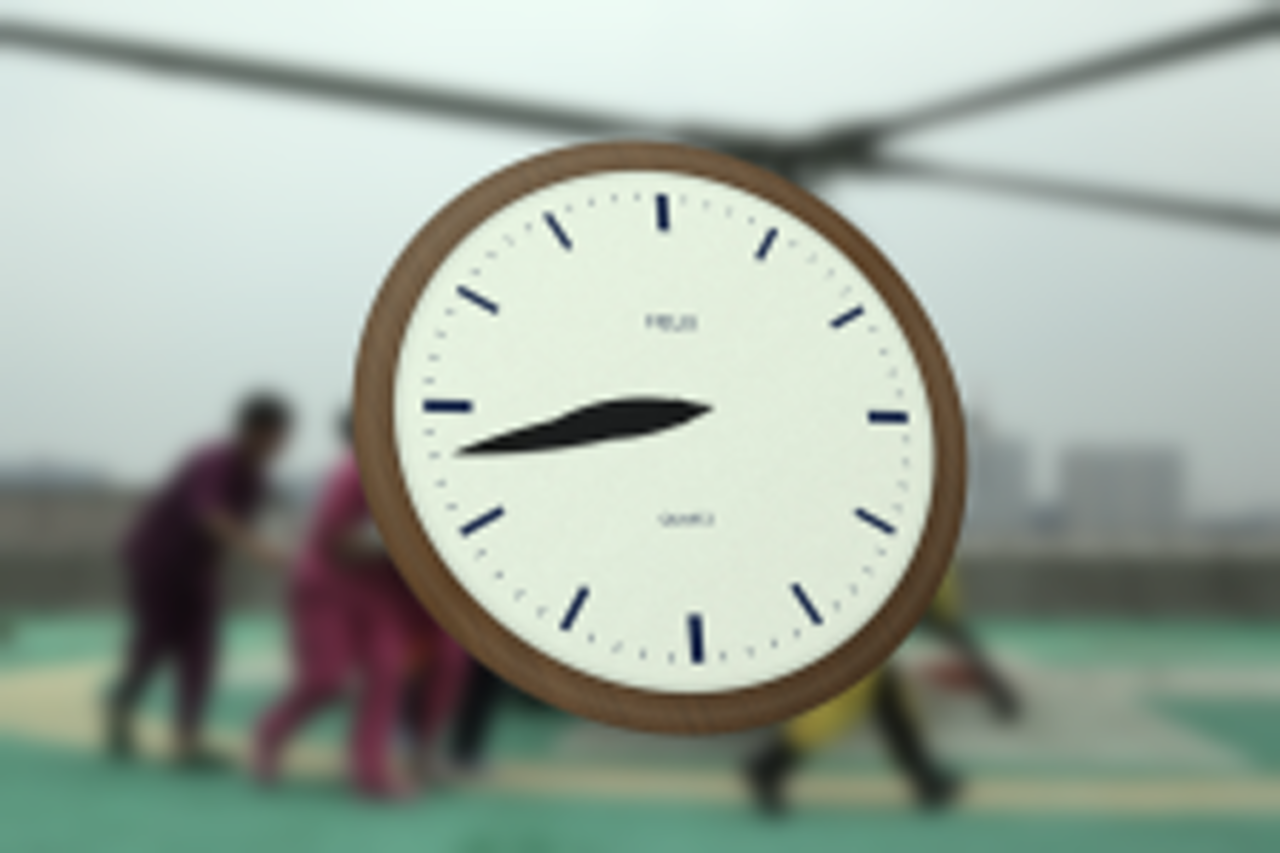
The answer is 8:43
